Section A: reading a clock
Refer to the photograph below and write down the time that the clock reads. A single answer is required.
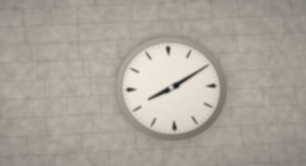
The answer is 8:10
